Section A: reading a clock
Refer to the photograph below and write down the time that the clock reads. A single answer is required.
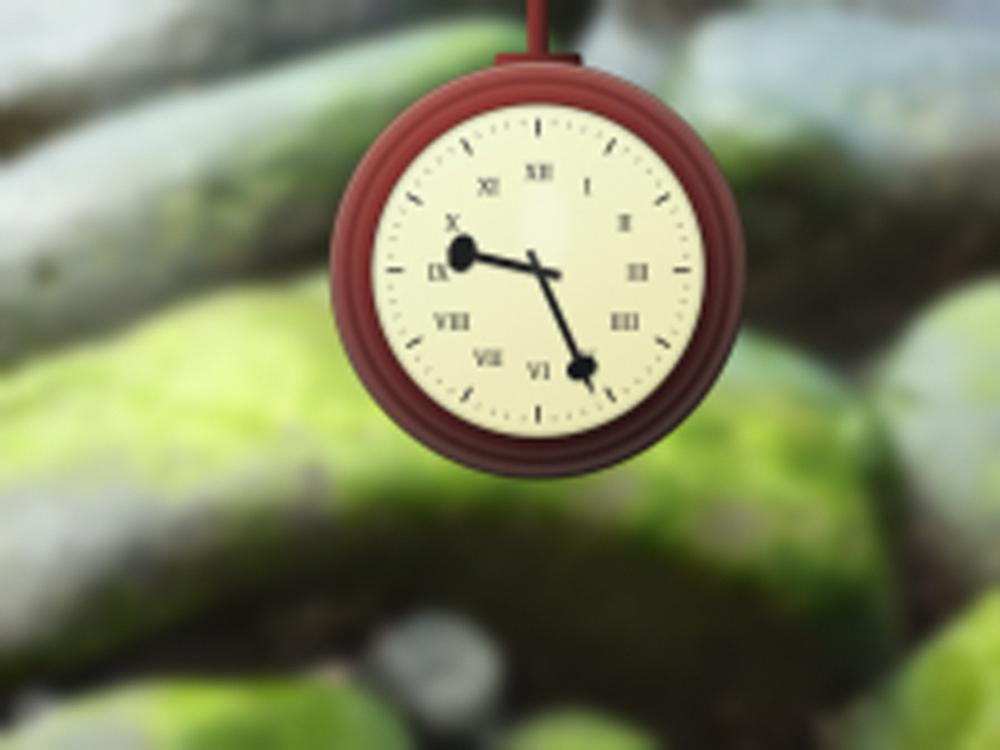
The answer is 9:26
